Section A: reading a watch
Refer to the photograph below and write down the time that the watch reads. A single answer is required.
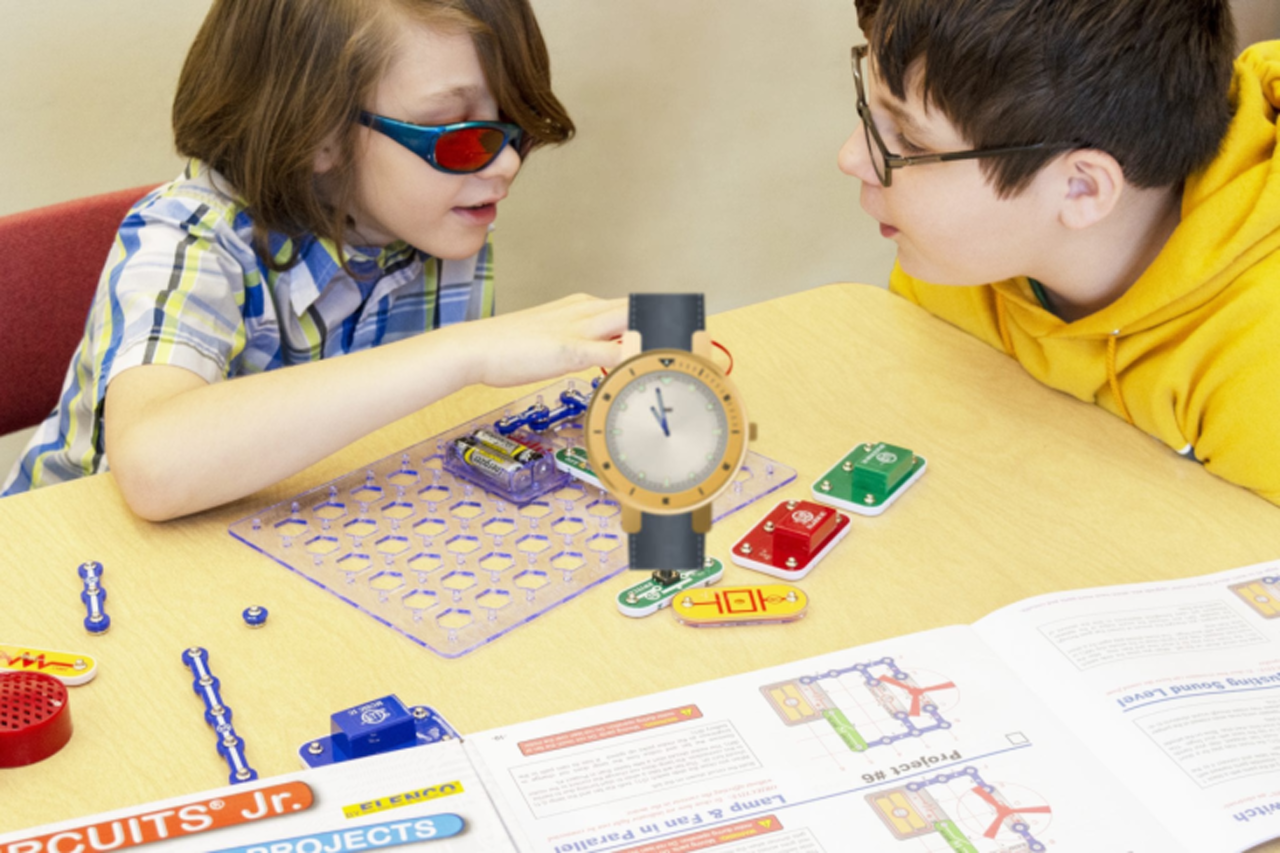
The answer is 10:58
